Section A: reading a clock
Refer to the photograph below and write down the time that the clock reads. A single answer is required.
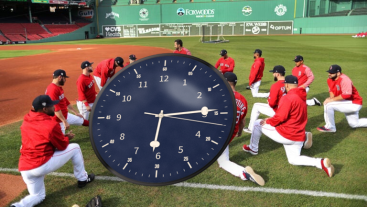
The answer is 6:14:17
